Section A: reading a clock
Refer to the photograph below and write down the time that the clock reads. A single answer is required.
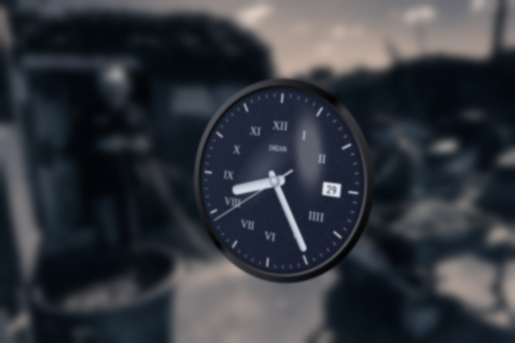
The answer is 8:24:39
